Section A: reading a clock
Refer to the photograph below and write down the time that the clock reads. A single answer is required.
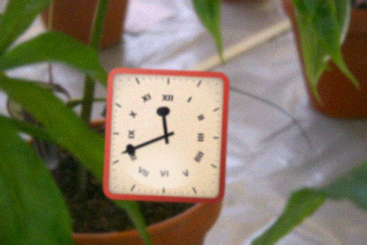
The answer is 11:41
